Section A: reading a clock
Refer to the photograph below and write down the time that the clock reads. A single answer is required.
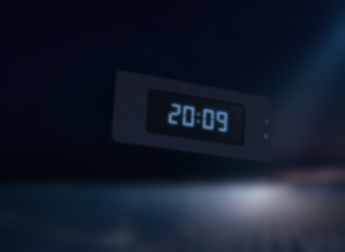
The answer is 20:09
